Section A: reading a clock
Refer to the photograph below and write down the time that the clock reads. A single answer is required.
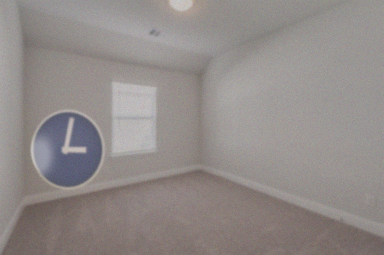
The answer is 3:02
